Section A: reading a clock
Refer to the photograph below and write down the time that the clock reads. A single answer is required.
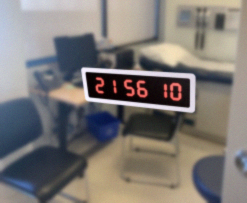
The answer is 21:56:10
